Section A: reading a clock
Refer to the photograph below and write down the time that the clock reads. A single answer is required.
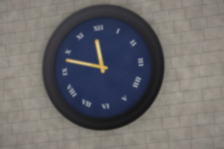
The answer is 11:48
